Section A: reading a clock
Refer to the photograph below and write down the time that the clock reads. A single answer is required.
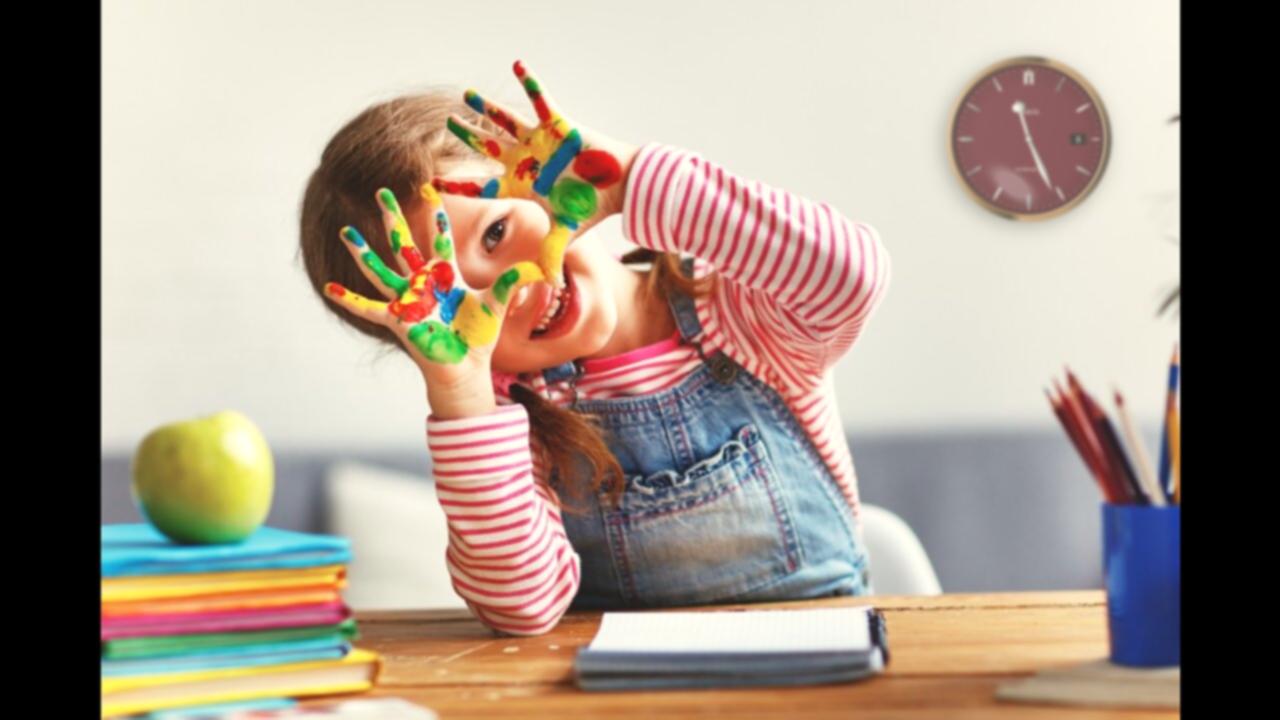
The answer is 11:26
